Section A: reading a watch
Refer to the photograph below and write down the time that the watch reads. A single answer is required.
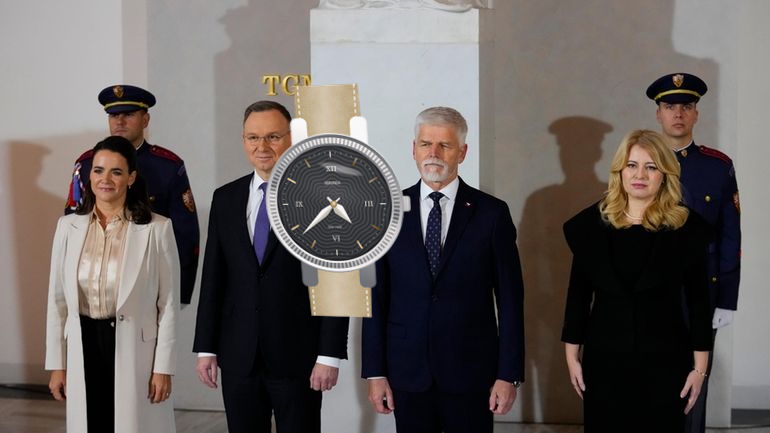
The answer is 4:38
